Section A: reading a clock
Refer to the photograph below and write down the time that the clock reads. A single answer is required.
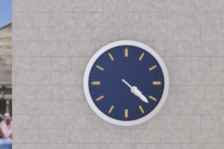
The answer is 4:22
